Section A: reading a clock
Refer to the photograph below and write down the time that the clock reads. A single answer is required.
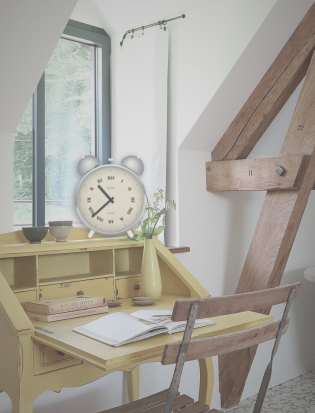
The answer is 10:38
